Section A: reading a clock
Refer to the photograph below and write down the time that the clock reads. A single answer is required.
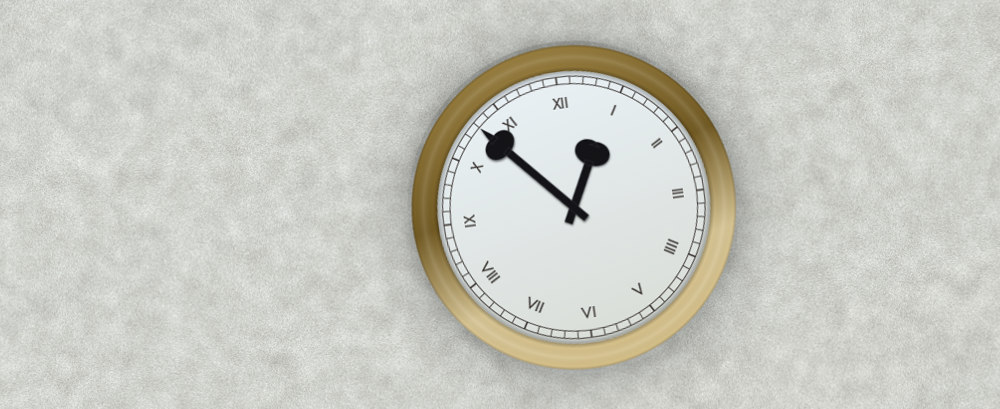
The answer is 12:53
